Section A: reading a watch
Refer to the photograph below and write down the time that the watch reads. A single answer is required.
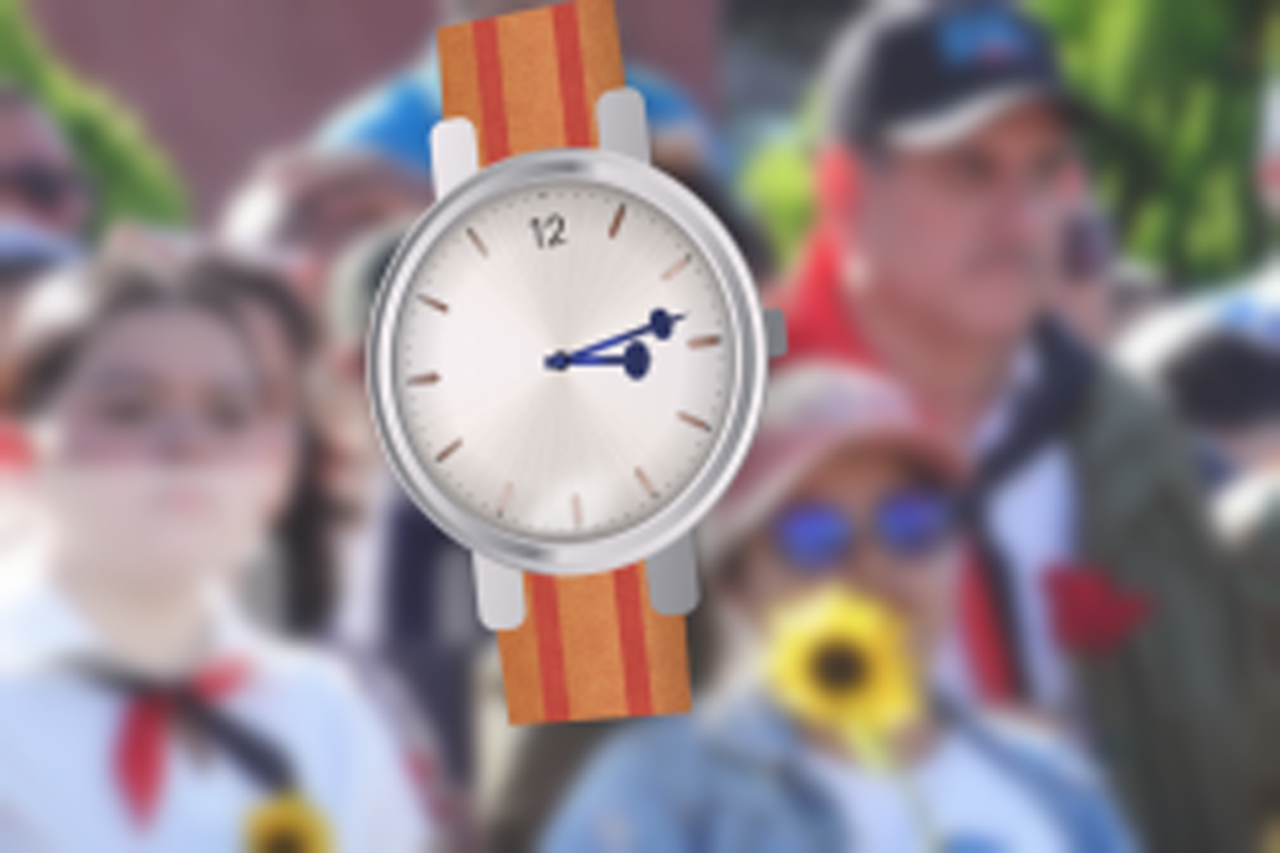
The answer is 3:13
